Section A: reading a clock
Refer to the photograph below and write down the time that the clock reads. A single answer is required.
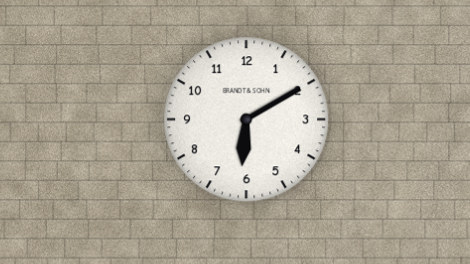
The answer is 6:10
